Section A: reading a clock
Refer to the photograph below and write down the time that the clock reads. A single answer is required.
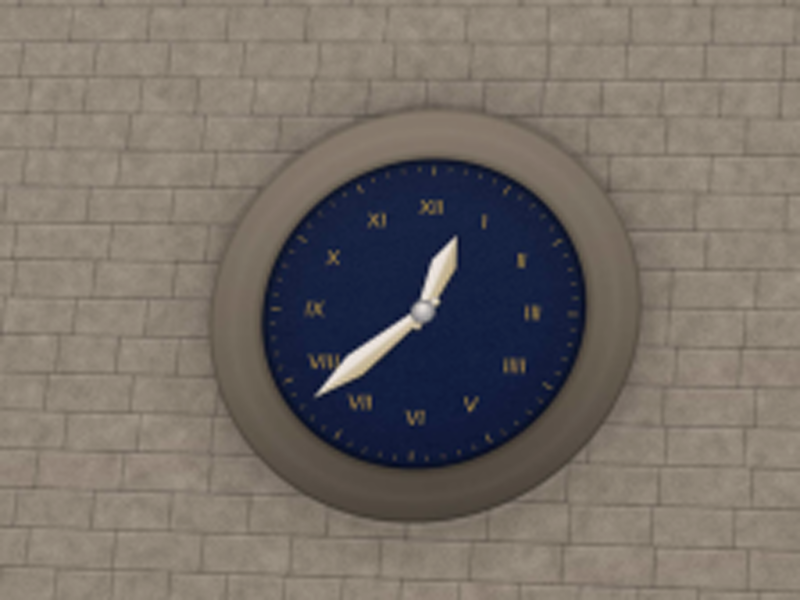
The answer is 12:38
